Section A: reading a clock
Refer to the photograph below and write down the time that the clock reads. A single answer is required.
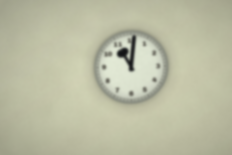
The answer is 11:01
